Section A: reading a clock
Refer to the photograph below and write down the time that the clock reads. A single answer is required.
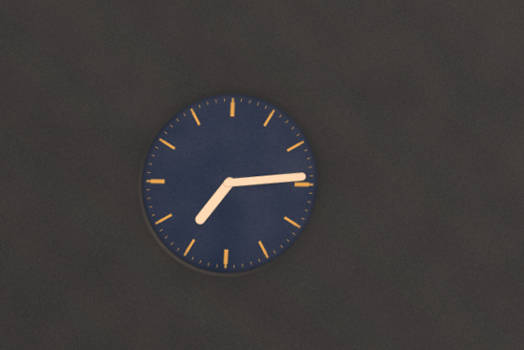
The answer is 7:14
